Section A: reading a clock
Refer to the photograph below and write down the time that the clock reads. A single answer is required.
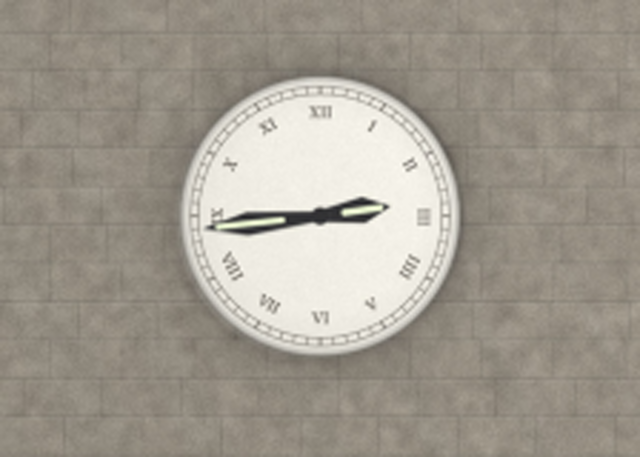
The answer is 2:44
